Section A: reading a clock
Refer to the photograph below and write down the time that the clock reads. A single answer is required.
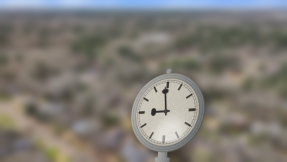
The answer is 8:59
